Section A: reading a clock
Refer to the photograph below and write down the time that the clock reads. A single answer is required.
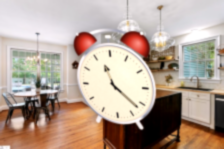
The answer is 11:22
